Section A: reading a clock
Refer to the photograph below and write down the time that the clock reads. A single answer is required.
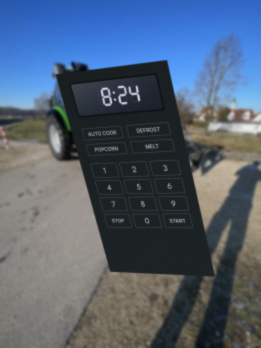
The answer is 8:24
